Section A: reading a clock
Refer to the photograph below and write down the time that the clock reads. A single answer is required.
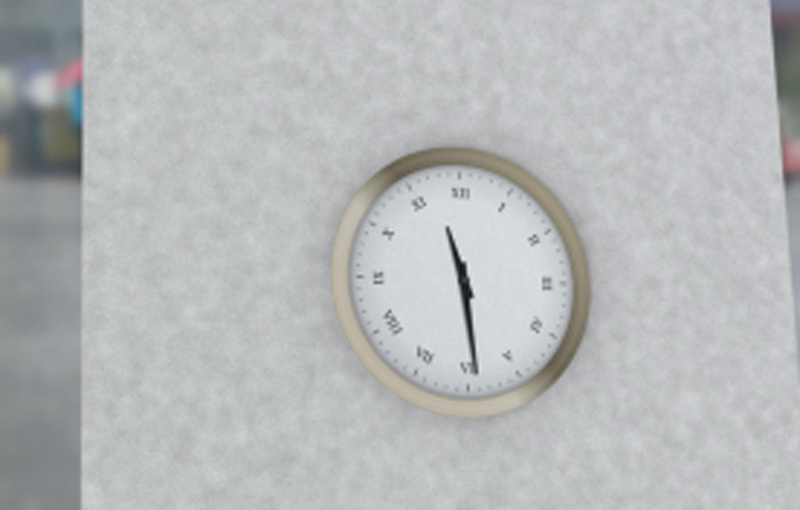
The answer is 11:29
